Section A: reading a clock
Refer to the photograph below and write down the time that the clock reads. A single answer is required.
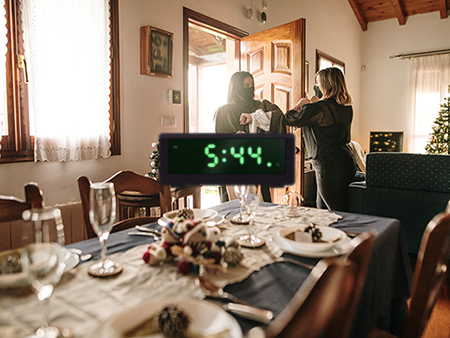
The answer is 5:44
